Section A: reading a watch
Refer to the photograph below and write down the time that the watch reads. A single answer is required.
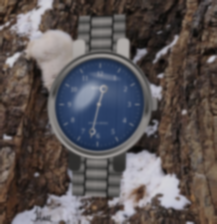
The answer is 12:32
